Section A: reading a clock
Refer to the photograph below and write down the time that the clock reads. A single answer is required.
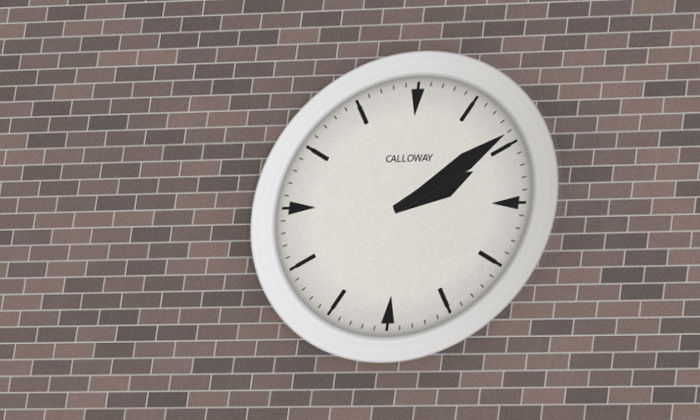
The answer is 2:09
